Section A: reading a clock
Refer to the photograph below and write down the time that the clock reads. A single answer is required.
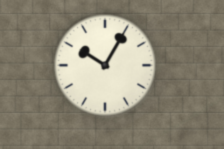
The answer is 10:05
